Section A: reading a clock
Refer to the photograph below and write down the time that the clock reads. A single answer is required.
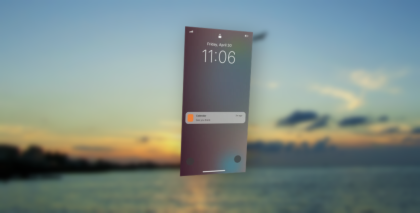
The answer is 11:06
